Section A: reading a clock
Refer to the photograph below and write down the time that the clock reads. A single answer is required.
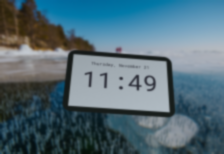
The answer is 11:49
